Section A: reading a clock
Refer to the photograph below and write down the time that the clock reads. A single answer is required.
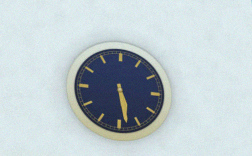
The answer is 5:28
